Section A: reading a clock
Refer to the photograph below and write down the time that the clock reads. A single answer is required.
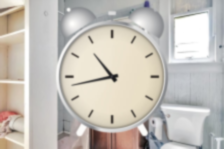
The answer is 10:43
